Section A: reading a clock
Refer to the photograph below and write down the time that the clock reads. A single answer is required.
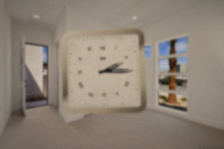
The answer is 2:15
